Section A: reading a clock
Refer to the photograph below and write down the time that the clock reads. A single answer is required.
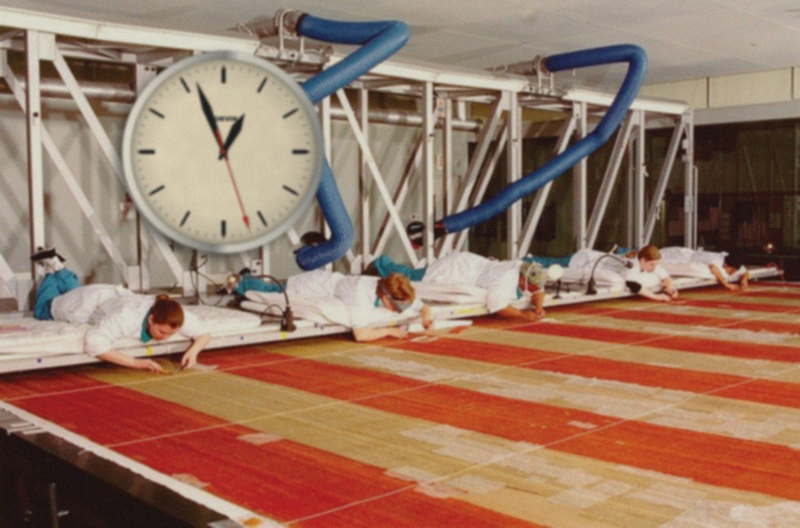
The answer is 12:56:27
